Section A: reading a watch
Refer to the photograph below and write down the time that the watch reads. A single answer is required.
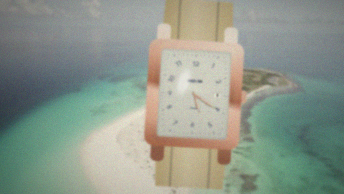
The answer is 5:20
